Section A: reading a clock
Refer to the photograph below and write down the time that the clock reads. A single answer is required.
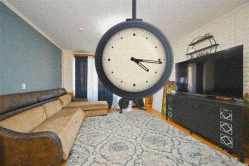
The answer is 4:16
